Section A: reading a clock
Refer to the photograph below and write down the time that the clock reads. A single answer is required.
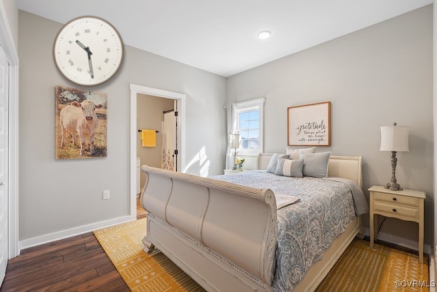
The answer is 10:29
